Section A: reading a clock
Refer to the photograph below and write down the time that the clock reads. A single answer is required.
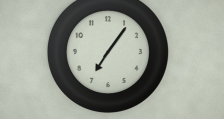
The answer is 7:06
